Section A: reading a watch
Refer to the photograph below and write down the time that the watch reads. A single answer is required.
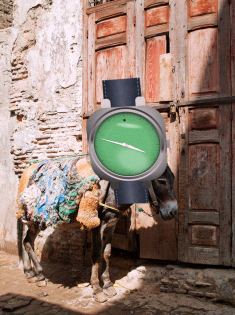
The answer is 3:48
